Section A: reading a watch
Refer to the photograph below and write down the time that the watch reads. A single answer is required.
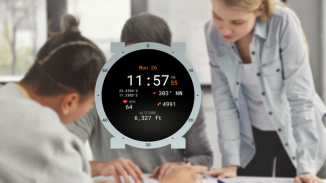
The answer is 11:57
